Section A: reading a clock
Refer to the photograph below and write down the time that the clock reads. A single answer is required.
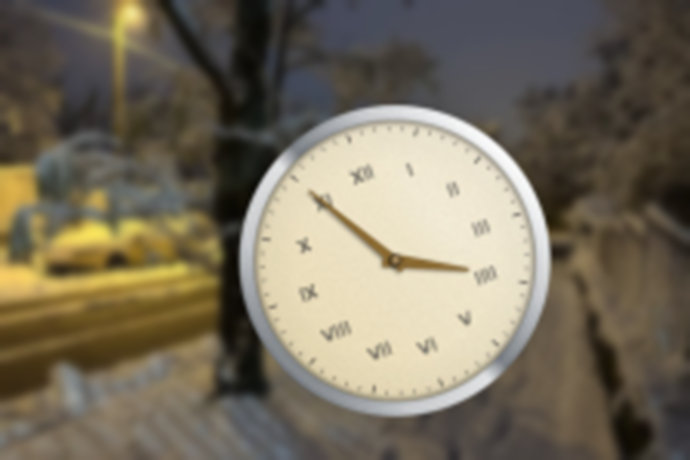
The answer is 3:55
